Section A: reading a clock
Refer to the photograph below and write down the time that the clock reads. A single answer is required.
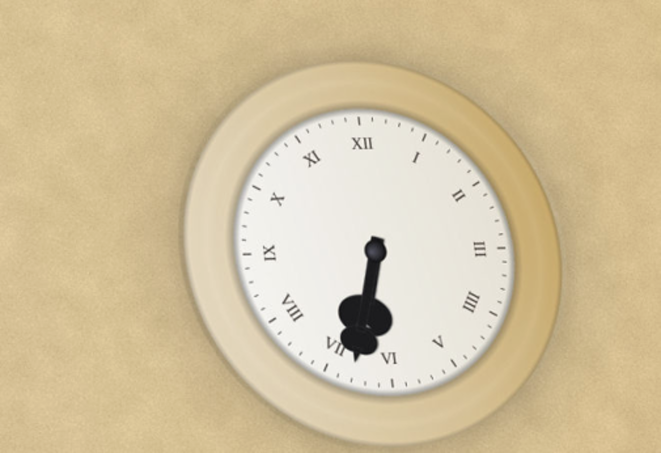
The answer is 6:33
